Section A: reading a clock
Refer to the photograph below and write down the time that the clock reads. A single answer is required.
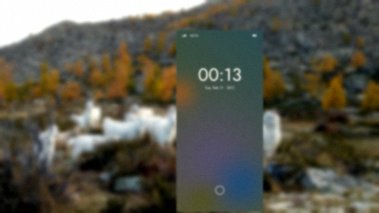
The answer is 0:13
